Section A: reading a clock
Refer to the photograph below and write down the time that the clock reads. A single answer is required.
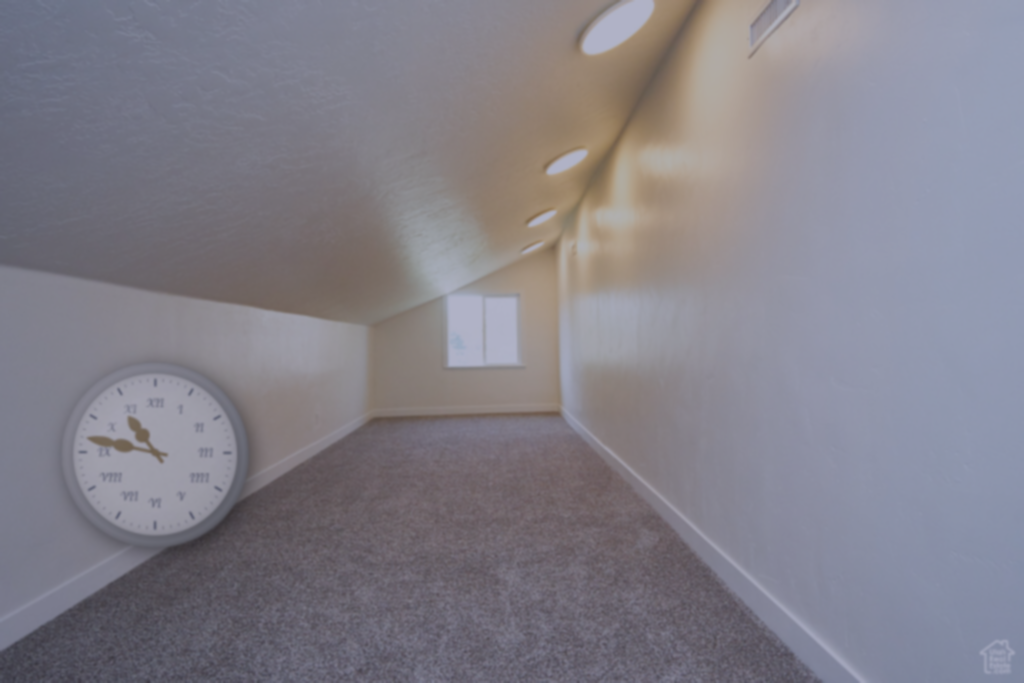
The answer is 10:47
